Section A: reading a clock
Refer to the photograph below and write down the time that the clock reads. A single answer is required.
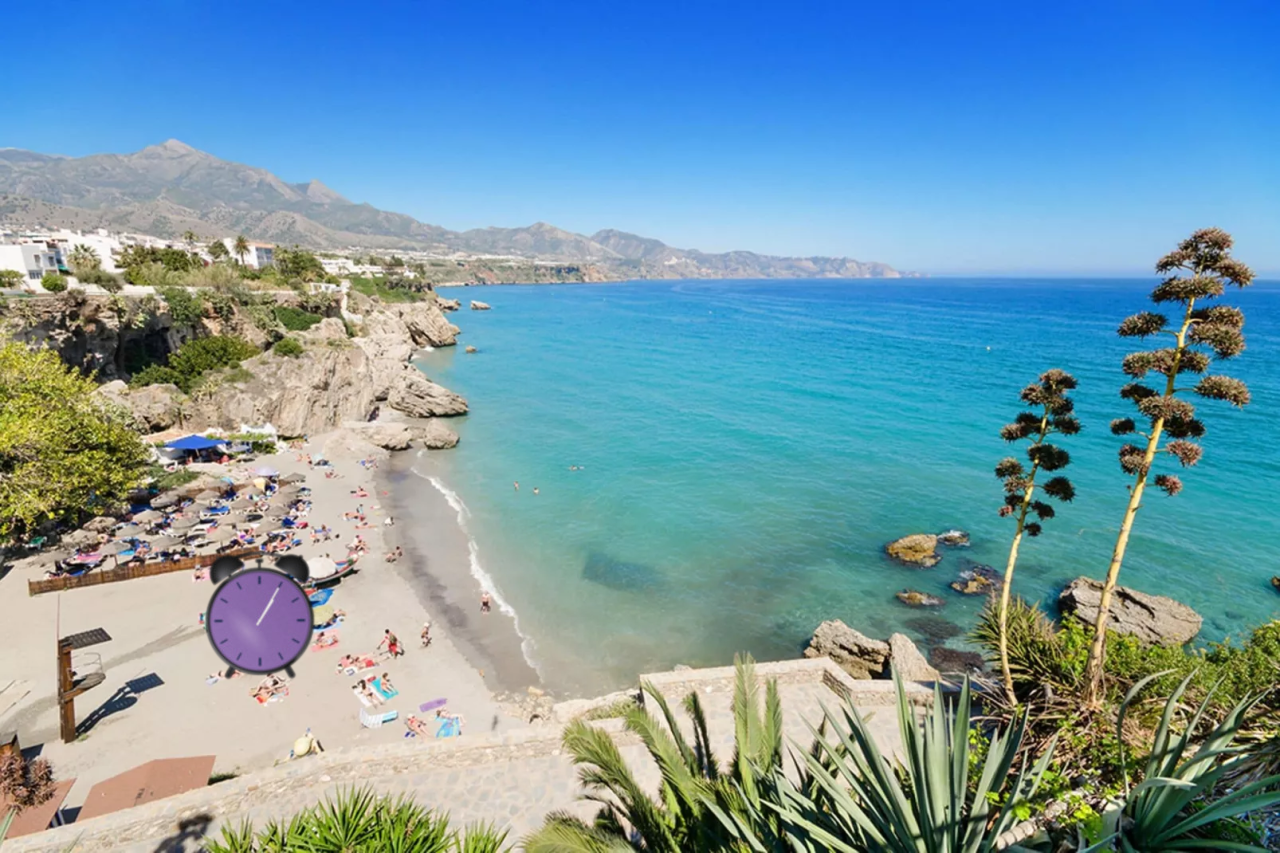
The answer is 1:05
